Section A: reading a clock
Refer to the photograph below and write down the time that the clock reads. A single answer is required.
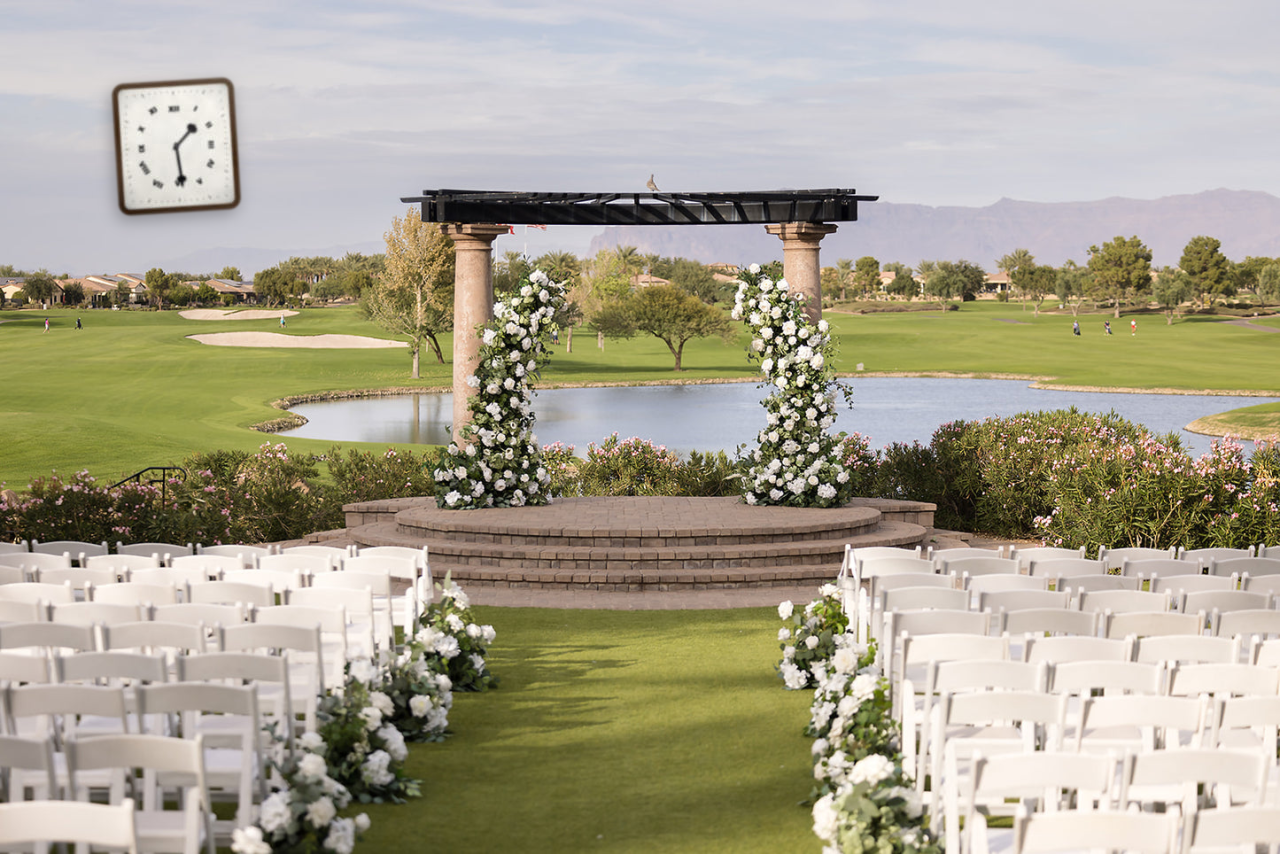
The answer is 1:29
